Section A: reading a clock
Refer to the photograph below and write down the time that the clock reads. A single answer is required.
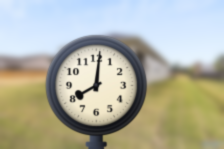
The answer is 8:01
